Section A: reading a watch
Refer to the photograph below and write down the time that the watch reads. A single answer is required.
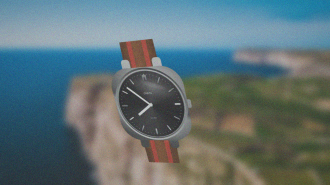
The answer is 7:52
